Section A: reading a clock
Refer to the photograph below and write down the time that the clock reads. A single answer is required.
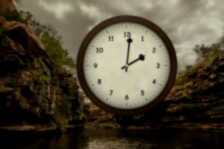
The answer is 2:01
